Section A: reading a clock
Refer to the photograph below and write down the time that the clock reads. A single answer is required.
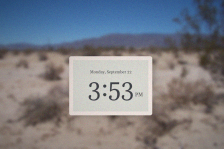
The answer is 3:53
